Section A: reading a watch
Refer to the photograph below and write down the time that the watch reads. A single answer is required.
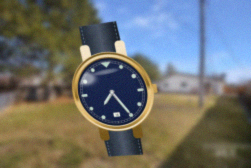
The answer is 7:25
